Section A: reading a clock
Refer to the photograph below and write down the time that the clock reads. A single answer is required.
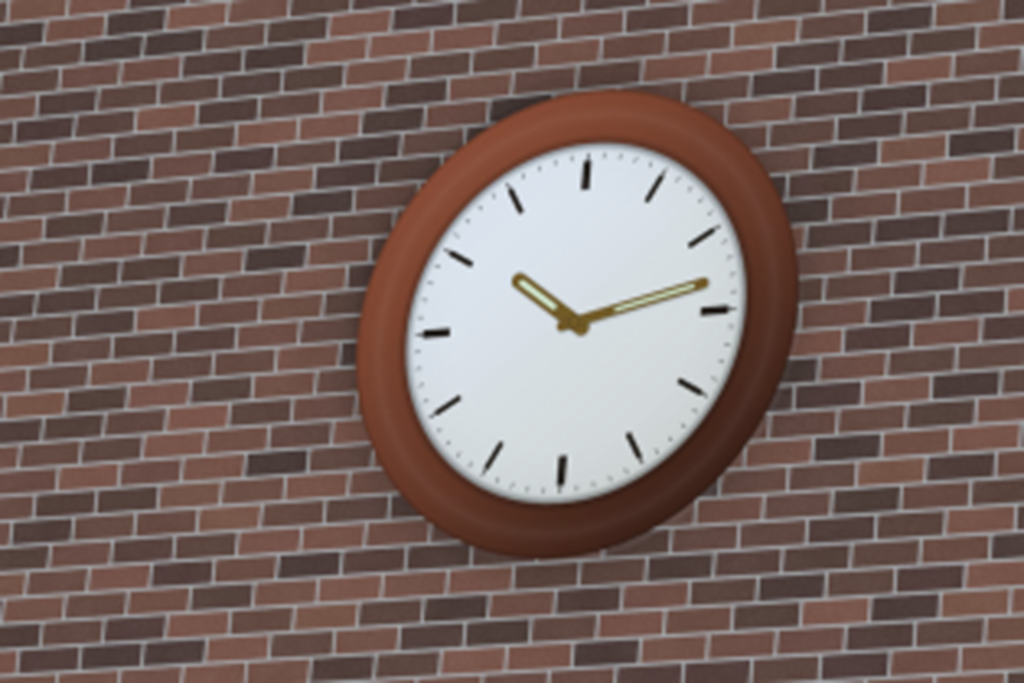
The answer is 10:13
